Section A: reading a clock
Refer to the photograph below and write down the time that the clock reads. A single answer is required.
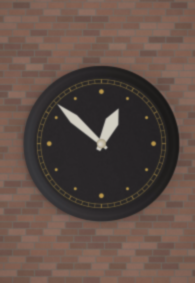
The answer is 12:52
